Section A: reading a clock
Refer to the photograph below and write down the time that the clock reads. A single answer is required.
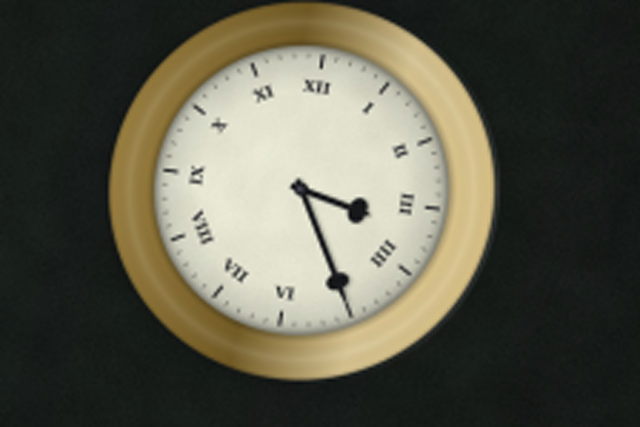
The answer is 3:25
